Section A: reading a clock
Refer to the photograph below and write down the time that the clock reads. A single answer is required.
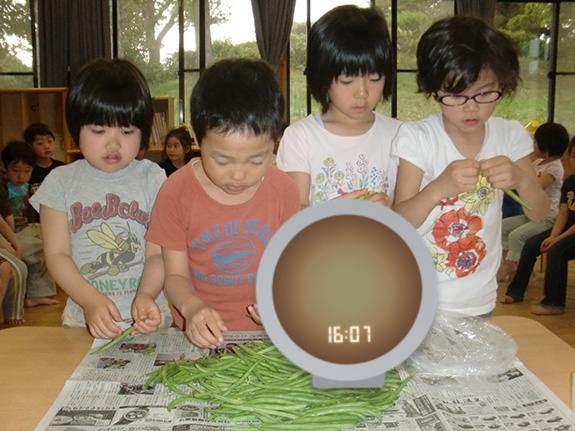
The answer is 16:07
